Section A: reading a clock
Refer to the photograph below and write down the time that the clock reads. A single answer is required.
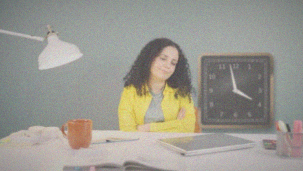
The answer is 3:58
